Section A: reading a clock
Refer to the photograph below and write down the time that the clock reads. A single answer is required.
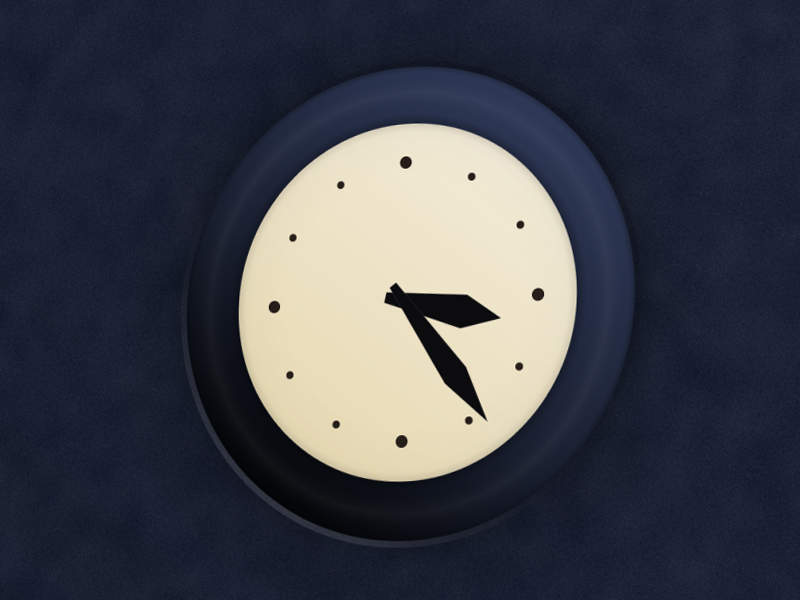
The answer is 3:24
